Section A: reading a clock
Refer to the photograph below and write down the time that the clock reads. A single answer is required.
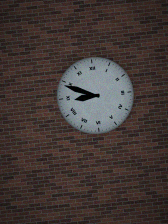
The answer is 8:49
